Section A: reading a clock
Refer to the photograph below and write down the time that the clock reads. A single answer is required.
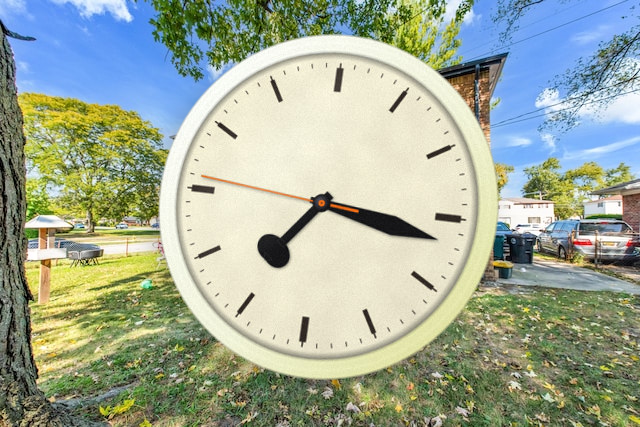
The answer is 7:16:46
